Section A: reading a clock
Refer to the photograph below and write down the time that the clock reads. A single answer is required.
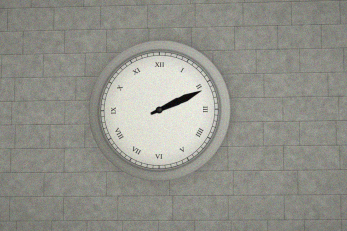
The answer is 2:11
